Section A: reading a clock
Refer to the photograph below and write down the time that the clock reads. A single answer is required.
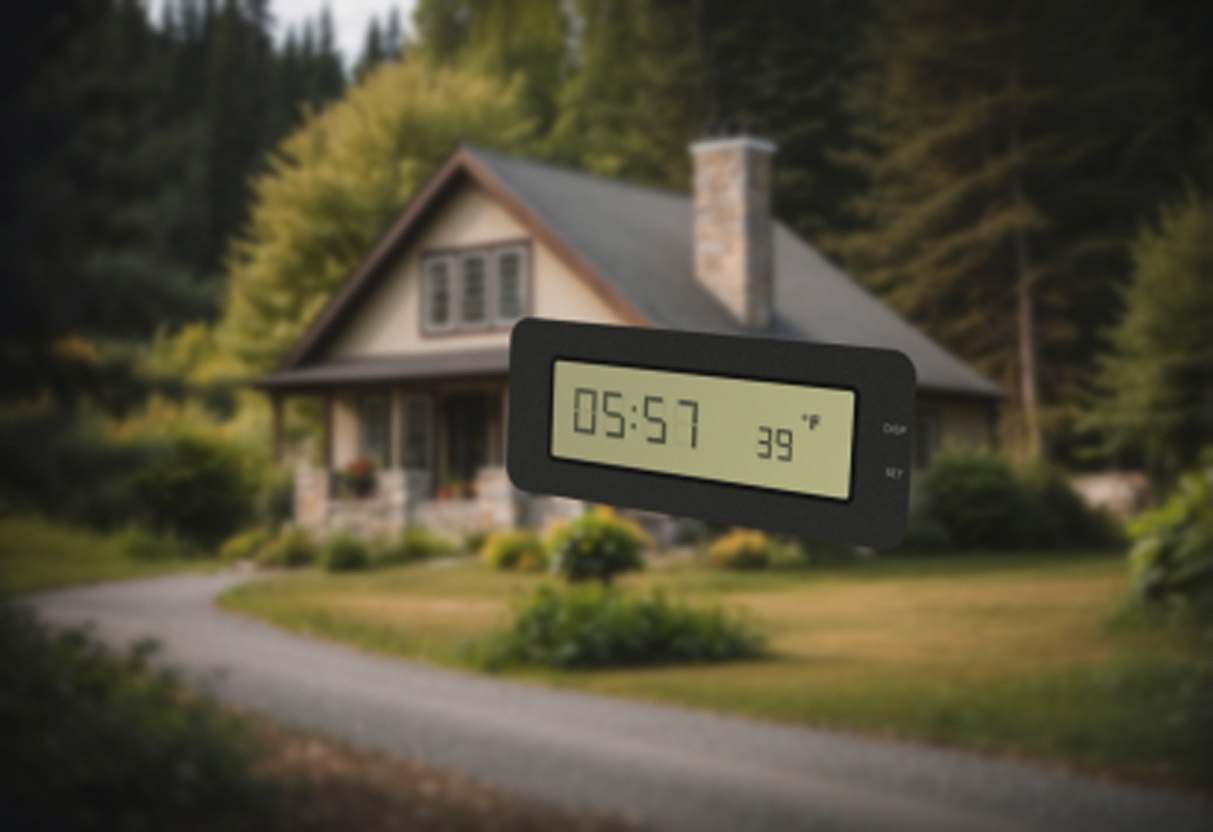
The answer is 5:57
